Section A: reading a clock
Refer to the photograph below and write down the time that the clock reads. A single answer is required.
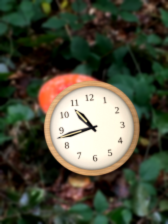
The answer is 10:43
